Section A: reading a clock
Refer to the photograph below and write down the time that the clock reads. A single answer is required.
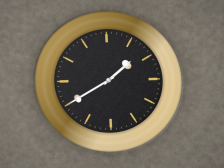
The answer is 1:40
